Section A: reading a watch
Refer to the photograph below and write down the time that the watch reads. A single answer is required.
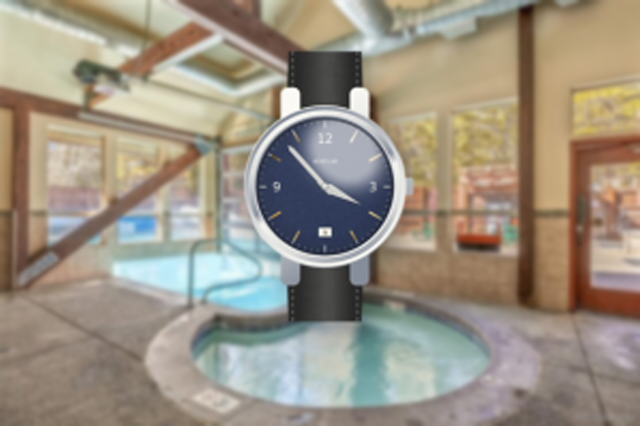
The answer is 3:53
